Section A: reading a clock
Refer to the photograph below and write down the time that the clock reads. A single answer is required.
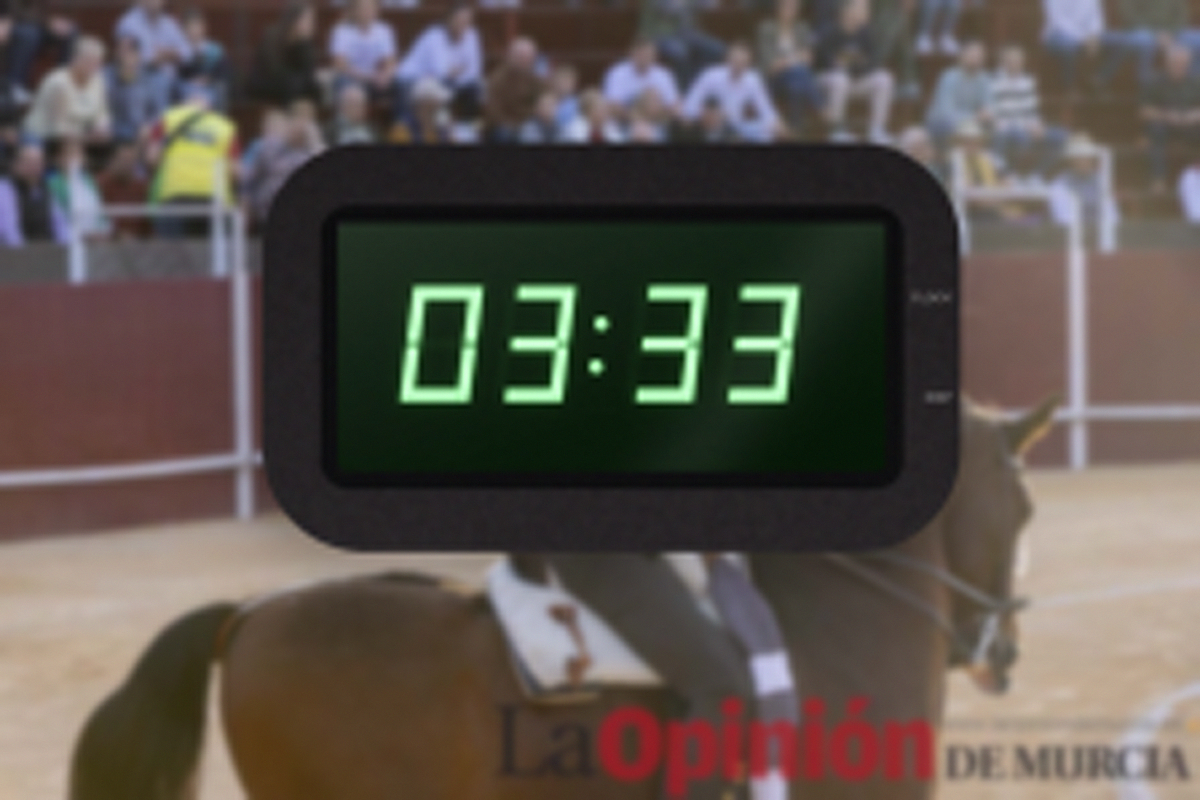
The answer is 3:33
